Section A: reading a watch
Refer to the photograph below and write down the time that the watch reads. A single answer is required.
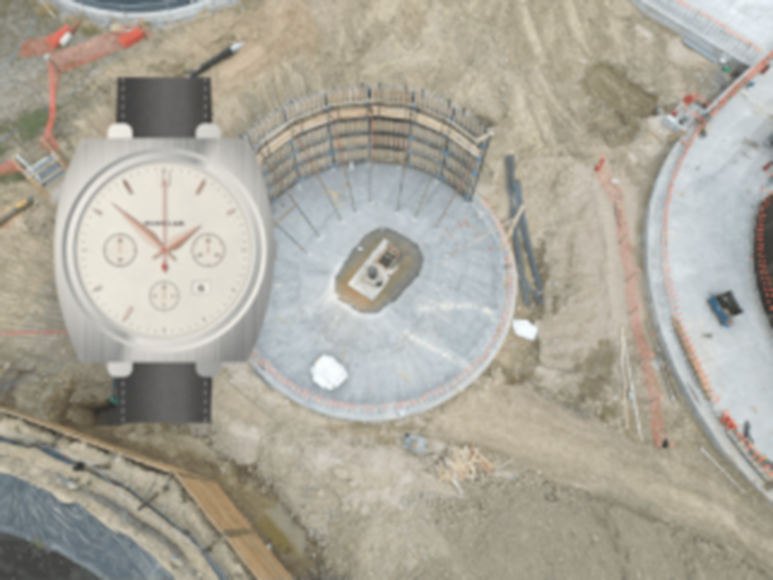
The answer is 1:52
